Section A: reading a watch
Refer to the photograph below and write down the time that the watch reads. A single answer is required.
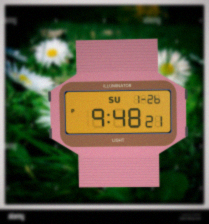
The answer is 9:48:21
